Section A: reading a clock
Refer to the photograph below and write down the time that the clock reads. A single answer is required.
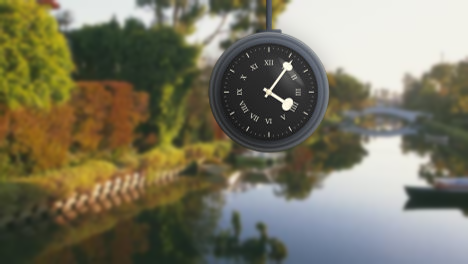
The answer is 4:06
